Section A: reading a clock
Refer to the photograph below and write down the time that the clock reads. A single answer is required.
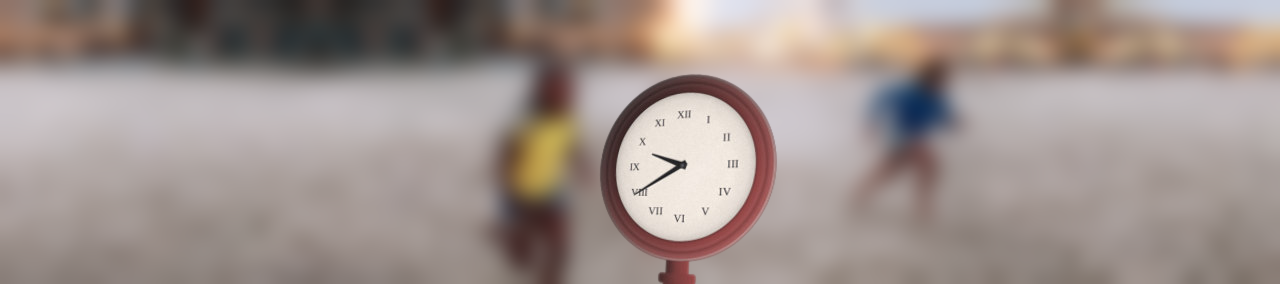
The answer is 9:40
